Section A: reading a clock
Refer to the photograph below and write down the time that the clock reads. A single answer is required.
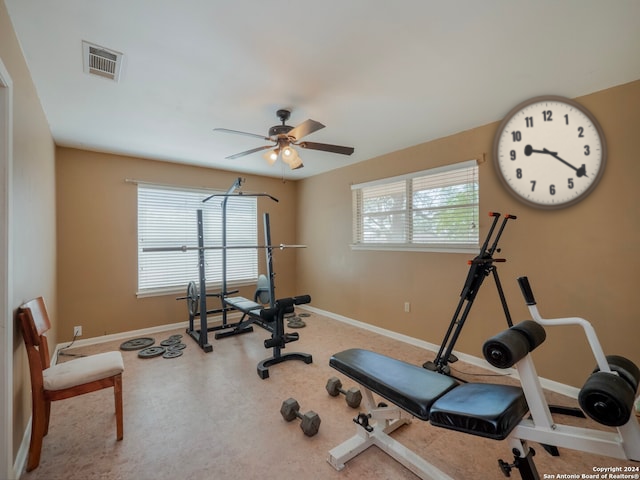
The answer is 9:21
